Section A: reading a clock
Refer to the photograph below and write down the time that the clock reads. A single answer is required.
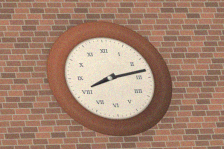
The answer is 8:13
